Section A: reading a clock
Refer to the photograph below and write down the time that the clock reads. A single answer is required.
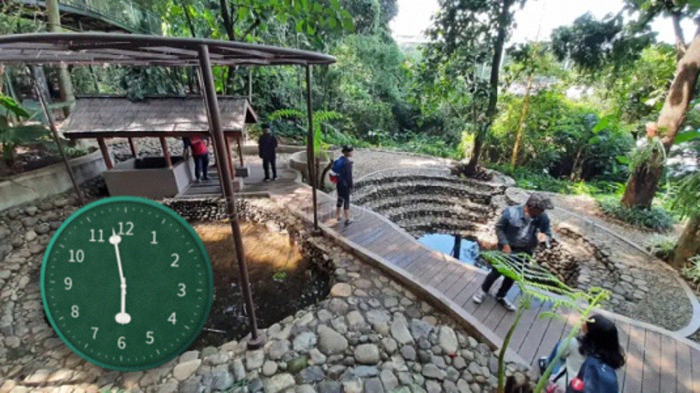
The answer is 5:58
